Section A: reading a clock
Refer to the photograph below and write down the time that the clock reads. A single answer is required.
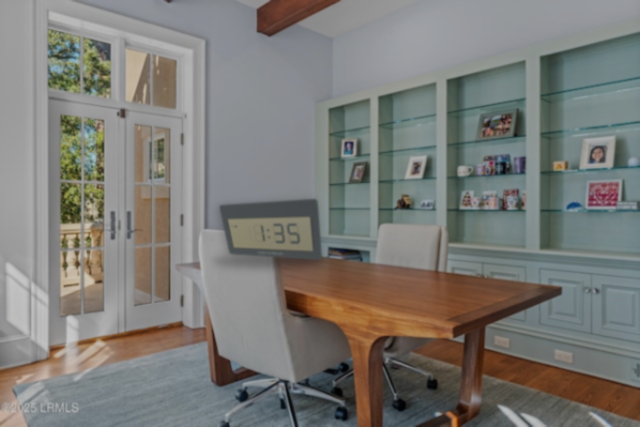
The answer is 1:35
